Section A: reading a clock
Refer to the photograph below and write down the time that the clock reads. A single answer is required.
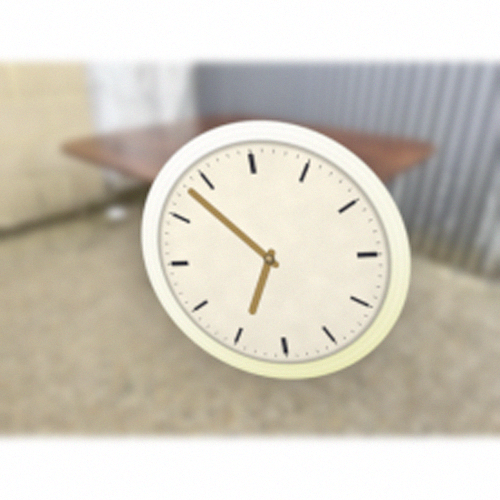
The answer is 6:53
